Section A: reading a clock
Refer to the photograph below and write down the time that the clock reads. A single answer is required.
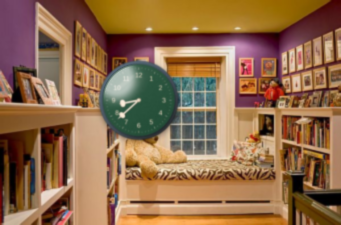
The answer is 8:38
